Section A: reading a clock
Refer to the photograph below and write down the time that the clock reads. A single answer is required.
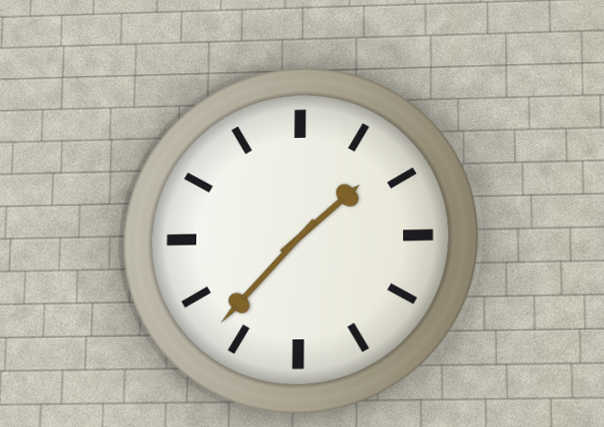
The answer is 1:37
